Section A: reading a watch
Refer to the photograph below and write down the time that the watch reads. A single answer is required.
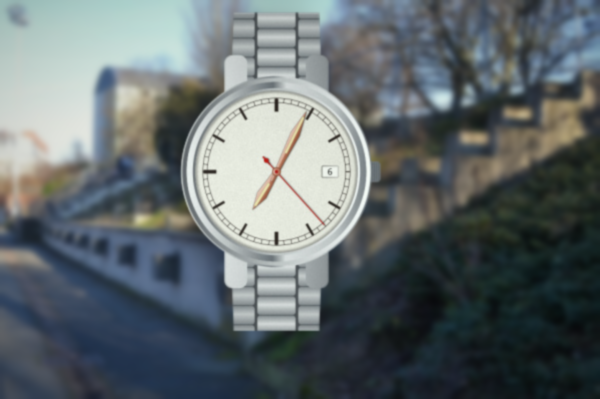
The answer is 7:04:23
